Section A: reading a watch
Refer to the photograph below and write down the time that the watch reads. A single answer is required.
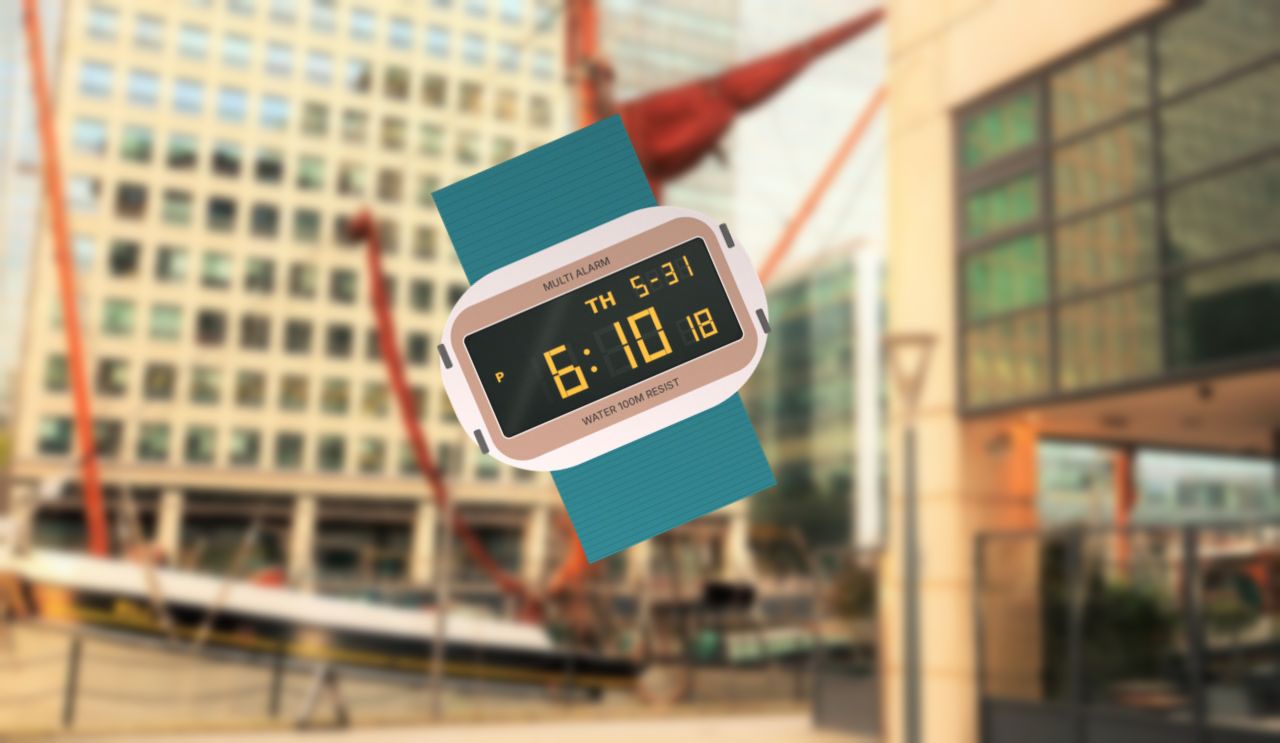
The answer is 6:10:18
